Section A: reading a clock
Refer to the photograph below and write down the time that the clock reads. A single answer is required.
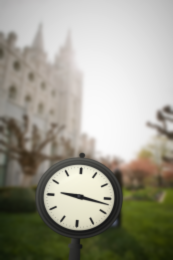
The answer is 9:17
